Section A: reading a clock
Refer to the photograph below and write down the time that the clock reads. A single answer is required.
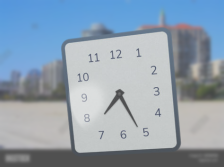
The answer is 7:26
